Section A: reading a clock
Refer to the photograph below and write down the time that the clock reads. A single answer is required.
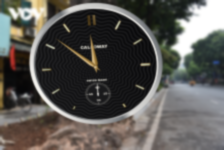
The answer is 11:52
